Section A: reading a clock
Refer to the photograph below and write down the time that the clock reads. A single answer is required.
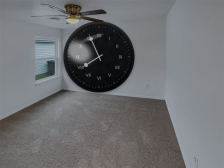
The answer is 7:56
